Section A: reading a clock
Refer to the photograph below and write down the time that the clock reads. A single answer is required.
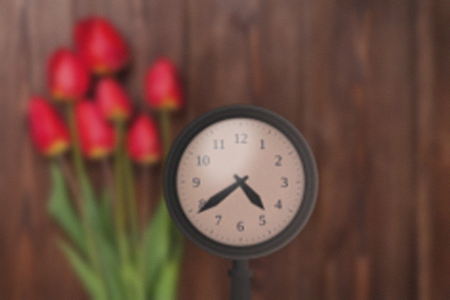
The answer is 4:39
